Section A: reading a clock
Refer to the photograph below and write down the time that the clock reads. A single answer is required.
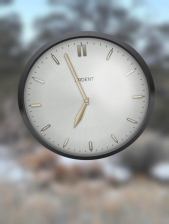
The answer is 6:57
